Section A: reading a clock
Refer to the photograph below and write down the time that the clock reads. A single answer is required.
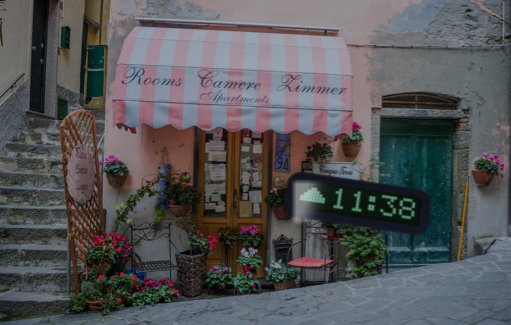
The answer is 11:38
